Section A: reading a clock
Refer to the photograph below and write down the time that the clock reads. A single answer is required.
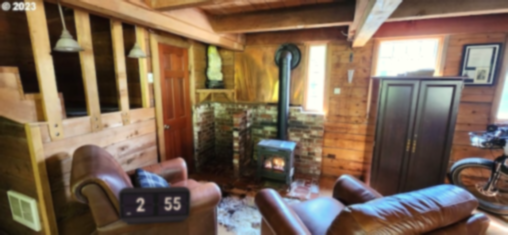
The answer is 2:55
